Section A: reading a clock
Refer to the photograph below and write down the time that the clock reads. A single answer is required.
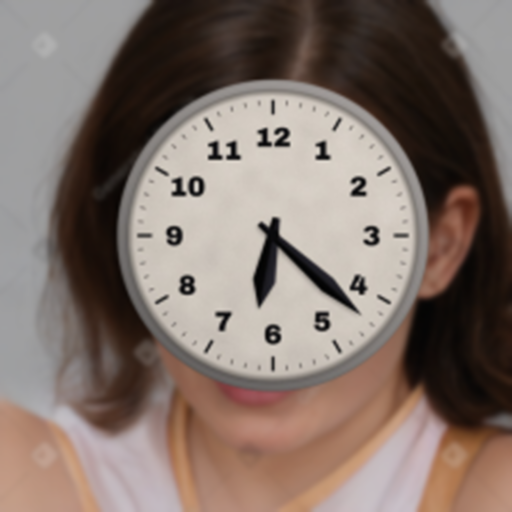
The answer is 6:22
